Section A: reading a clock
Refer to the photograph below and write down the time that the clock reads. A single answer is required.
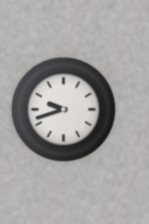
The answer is 9:42
